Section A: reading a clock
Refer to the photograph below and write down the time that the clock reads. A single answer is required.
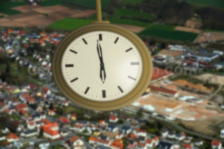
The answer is 5:59
